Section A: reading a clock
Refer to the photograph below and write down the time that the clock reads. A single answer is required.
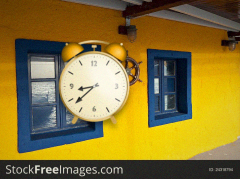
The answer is 8:38
